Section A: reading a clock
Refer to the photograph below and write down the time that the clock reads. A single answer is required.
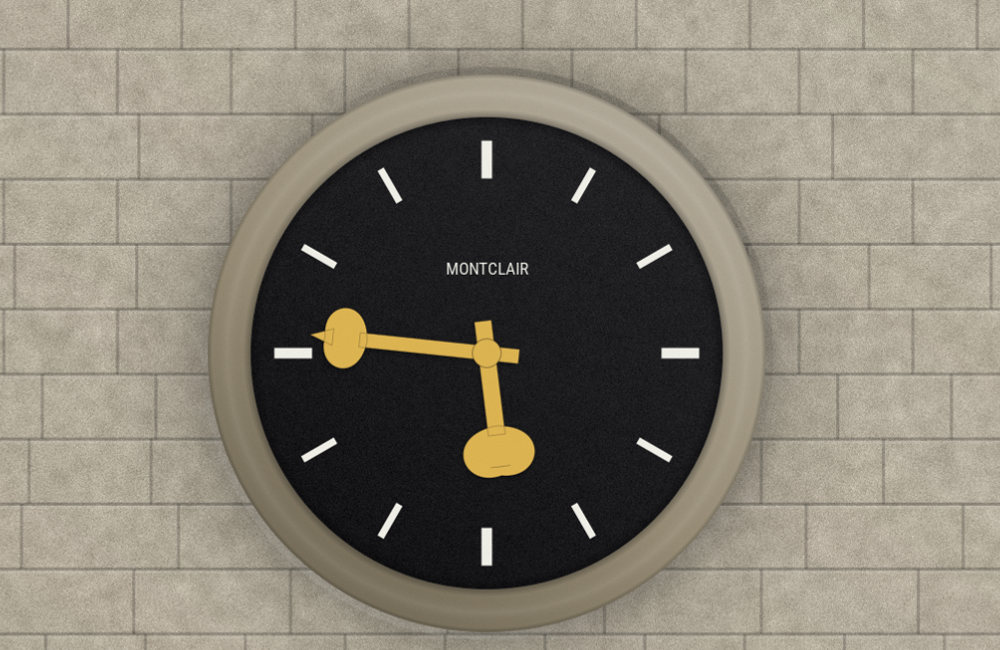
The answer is 5:46
